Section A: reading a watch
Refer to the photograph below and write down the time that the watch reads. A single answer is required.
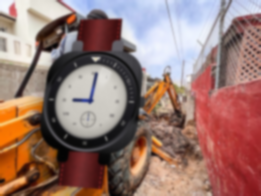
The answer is 9:01
